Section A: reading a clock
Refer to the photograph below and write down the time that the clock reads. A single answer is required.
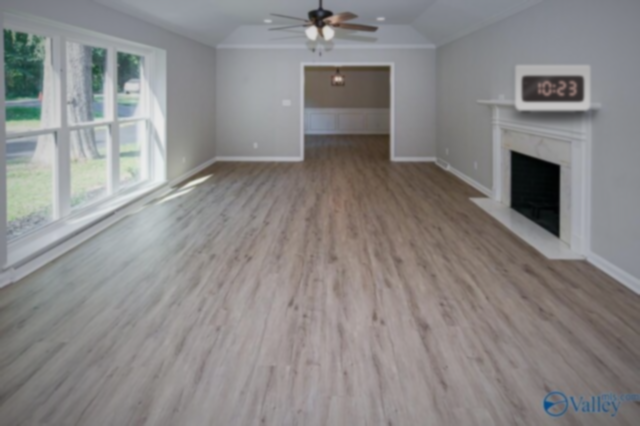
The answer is 10:23
